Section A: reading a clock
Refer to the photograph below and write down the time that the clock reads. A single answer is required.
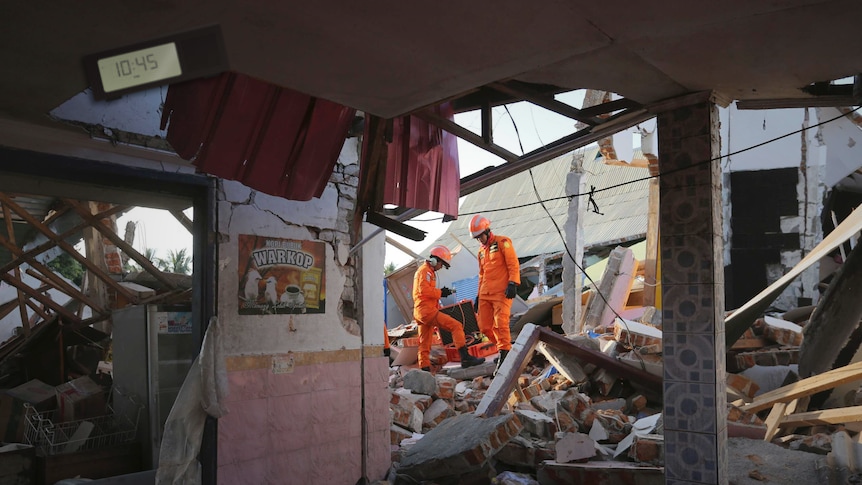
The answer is 10:45
